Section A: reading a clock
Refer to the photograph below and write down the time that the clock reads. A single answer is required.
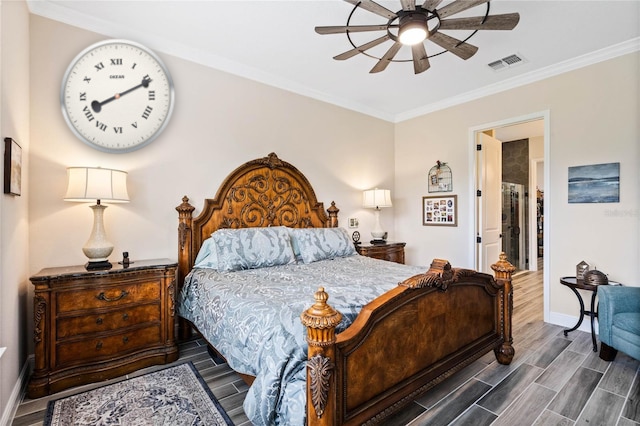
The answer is 8:11
